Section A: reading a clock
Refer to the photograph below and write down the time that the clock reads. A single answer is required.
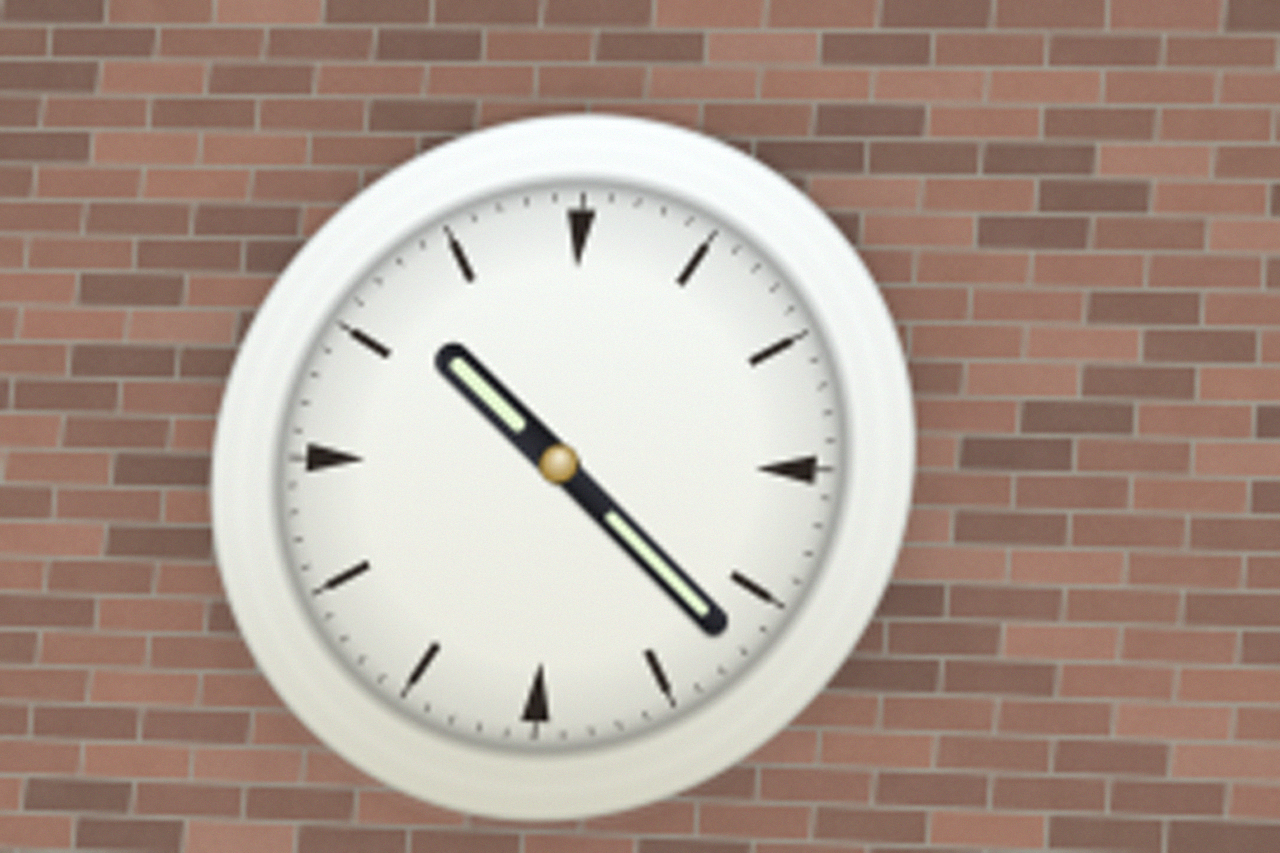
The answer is 10:22
